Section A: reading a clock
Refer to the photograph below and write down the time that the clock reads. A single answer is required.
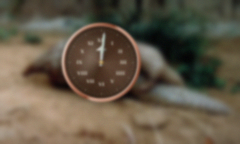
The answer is 12:01
